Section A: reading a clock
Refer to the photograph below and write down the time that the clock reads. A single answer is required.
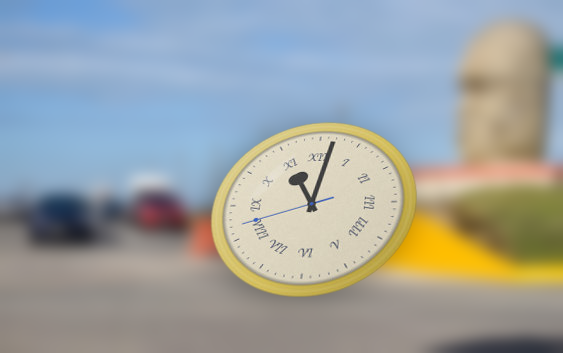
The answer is 11:01:42
